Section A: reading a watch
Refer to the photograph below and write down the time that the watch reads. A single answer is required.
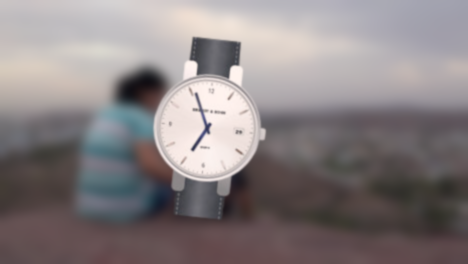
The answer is 6:56
